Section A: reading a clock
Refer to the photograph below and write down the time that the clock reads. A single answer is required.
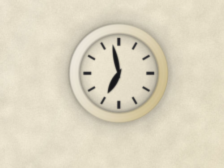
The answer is 6:58
